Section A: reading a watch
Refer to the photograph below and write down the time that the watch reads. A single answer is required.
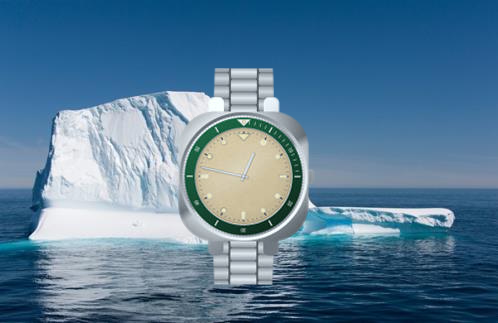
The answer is 12:47
